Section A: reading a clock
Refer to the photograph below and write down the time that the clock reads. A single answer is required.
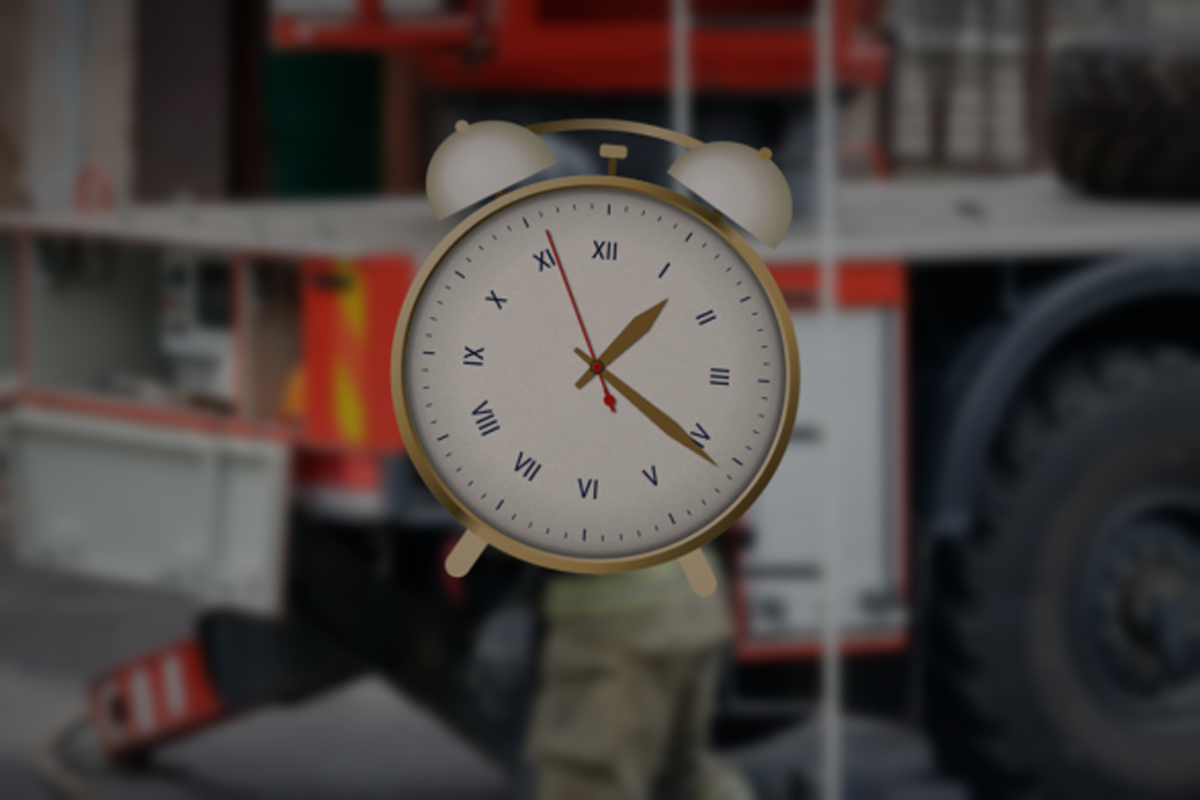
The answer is 1:20:56
